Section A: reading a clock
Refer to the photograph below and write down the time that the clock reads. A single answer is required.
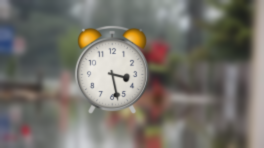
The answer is 3:28
